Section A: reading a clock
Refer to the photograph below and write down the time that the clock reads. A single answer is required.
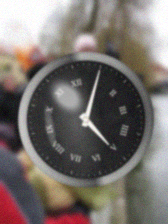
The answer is 5:05
